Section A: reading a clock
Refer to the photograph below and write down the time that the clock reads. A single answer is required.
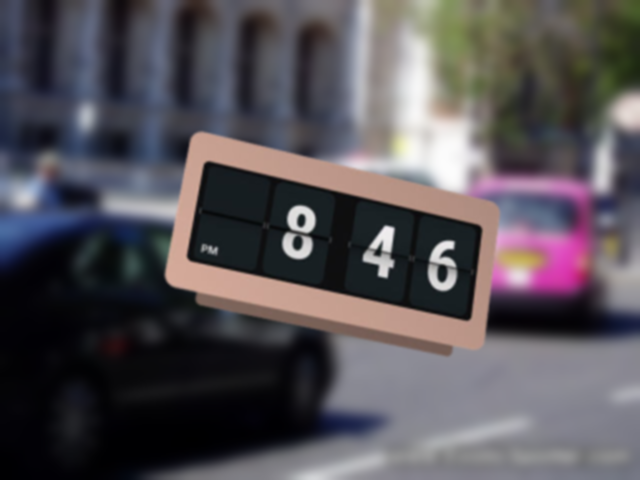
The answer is 8:46
